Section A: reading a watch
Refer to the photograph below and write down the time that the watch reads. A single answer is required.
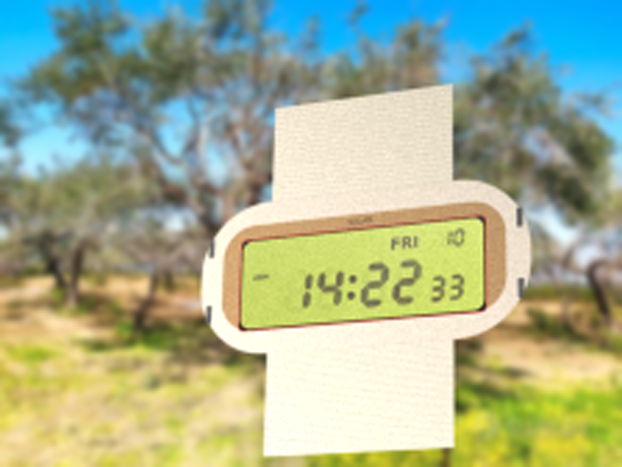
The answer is 14:22:33
